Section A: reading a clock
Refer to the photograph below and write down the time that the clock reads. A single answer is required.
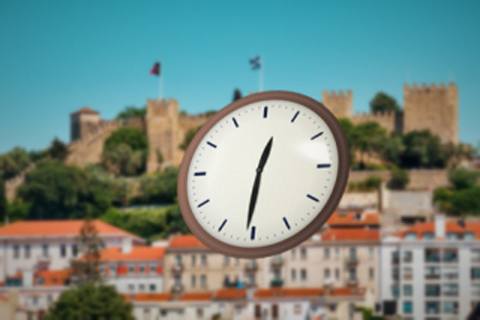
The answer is 12:31
